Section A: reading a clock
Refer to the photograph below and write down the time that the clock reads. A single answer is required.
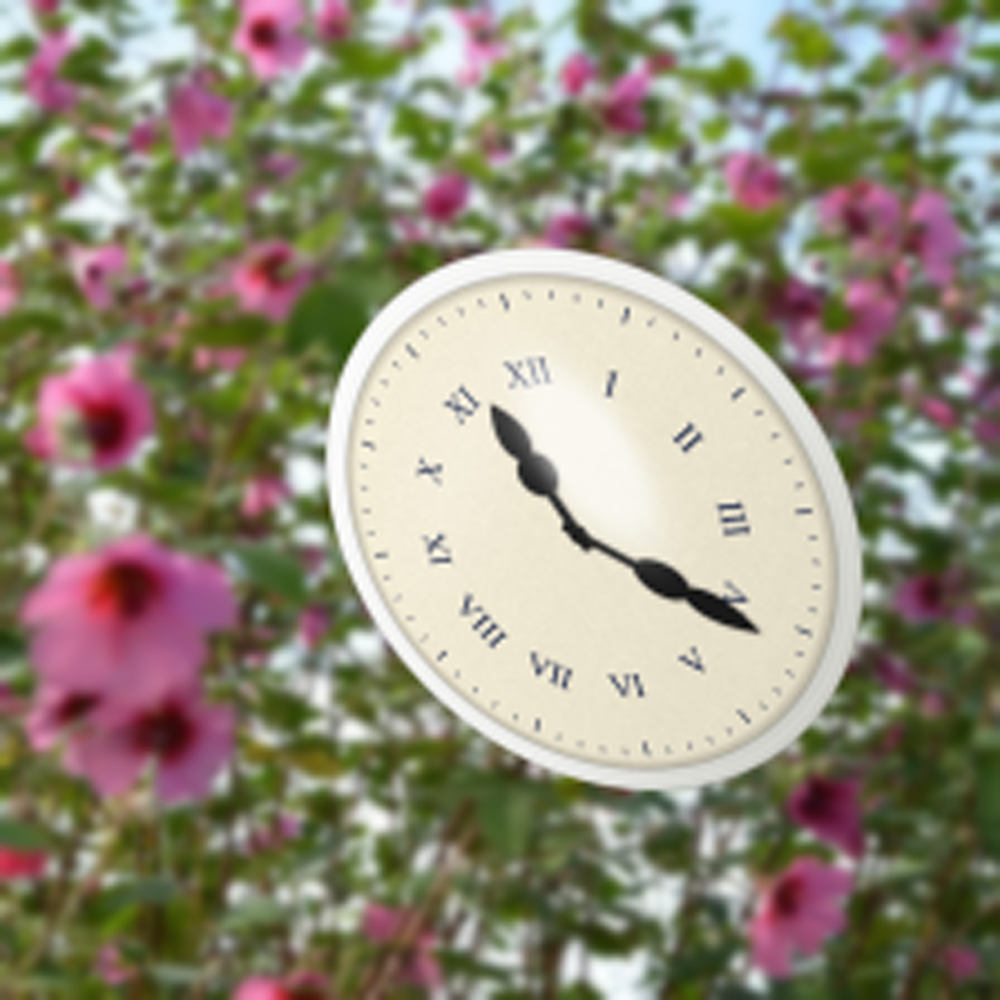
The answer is 11:21
